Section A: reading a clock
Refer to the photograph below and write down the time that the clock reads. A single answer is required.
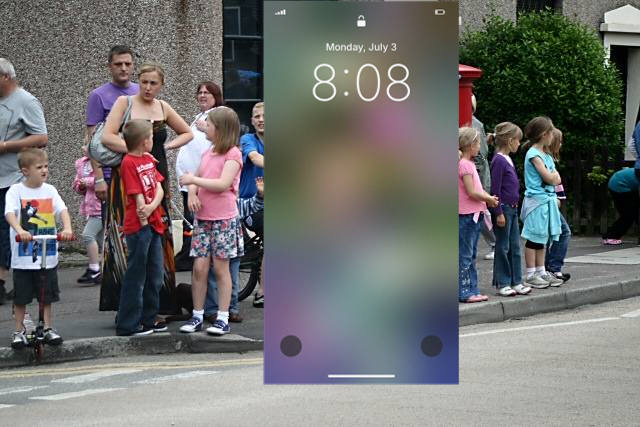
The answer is 8:08
